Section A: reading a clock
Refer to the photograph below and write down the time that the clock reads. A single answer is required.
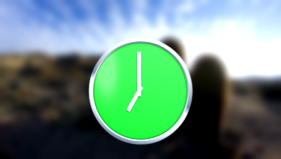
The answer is 7:00
